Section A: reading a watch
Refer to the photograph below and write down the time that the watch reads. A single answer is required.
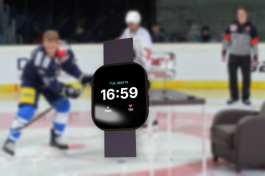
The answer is 16:59
